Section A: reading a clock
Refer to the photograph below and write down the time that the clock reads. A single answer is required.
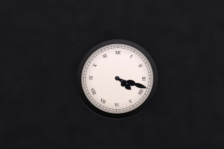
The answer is 4:18
